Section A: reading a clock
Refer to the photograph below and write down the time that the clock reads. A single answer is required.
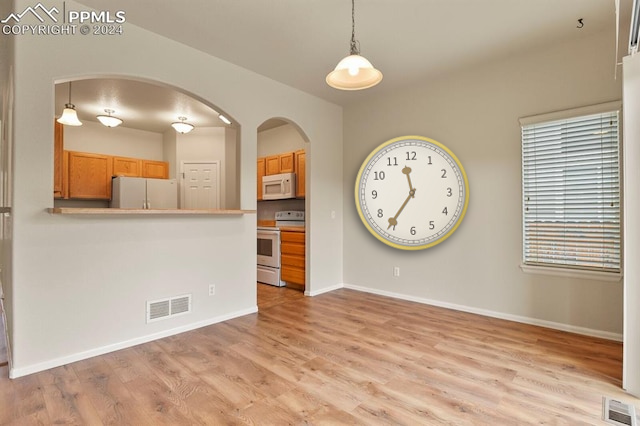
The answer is 11:36
